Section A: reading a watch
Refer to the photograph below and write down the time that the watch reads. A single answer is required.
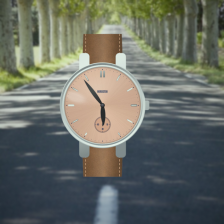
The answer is 5:54
